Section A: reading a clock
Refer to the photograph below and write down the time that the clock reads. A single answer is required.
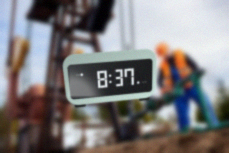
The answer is 8:37
